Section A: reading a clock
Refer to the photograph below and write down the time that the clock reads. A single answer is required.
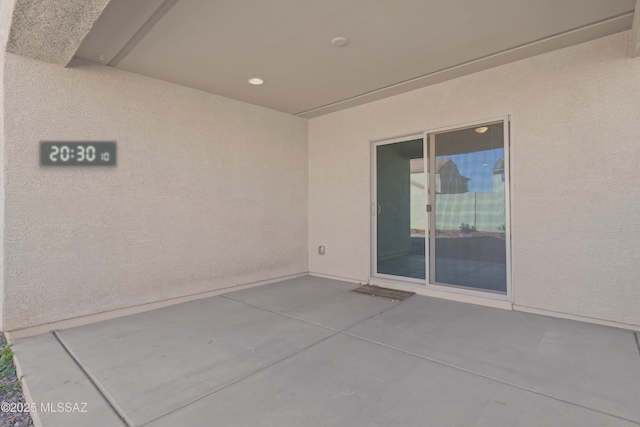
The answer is 20:30
